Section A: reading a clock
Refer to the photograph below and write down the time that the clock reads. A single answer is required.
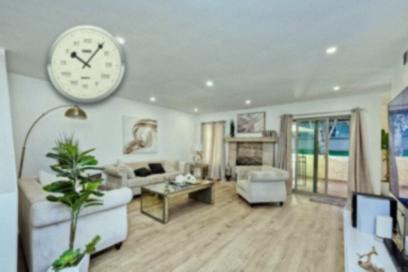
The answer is 10:06
